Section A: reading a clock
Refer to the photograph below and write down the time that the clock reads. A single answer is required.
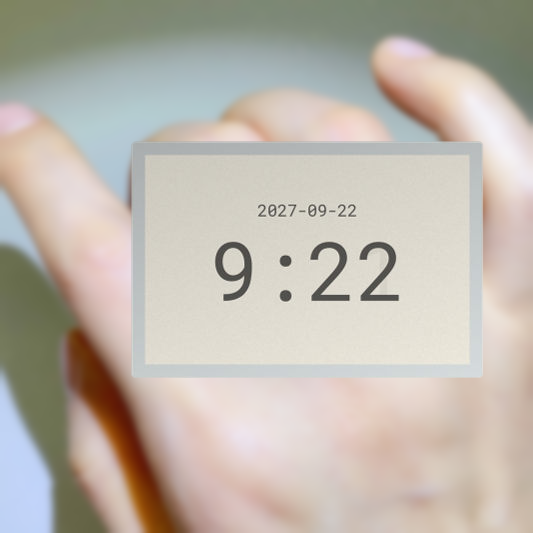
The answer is 9:22
